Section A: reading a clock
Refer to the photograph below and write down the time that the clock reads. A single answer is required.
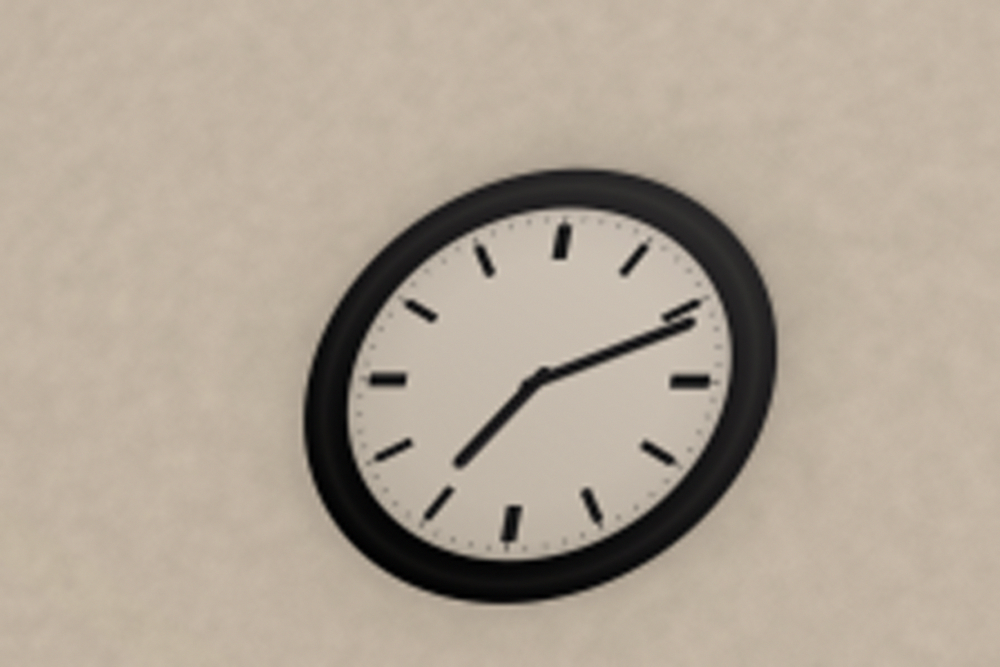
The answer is 7:11
